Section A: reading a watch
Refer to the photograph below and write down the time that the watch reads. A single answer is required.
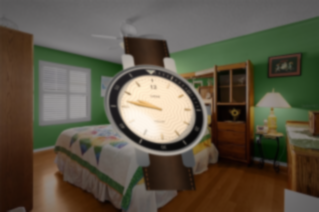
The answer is 9:47
